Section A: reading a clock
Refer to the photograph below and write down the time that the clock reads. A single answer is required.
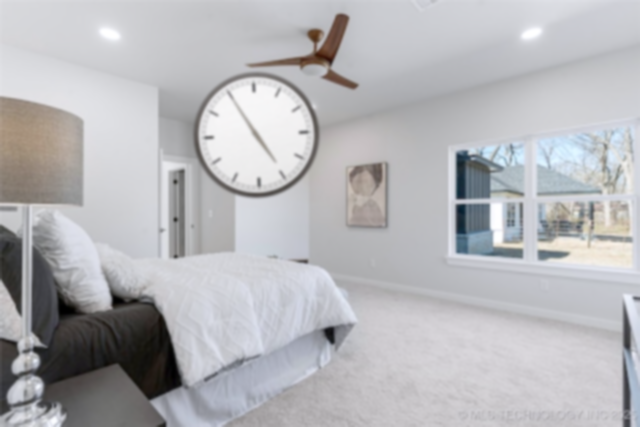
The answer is 4:55
